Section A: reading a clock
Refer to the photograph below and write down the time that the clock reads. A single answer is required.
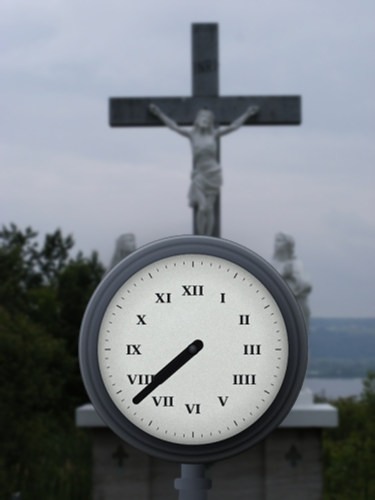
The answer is 7:38
